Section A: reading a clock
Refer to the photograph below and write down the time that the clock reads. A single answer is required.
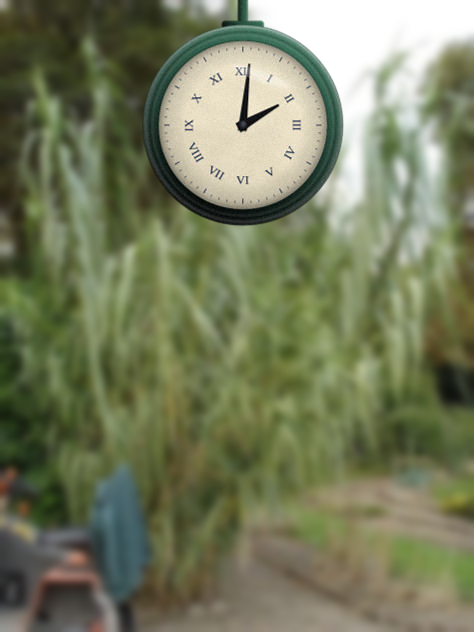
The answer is 2:01
